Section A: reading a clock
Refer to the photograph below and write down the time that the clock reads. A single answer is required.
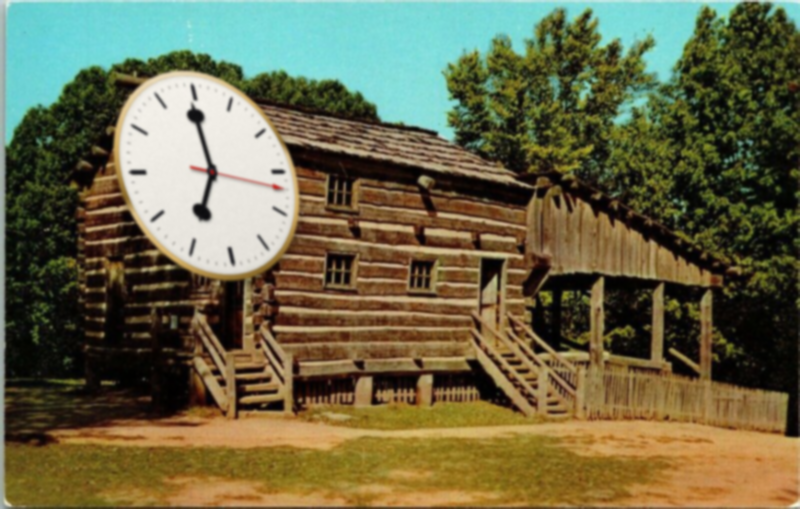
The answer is 6:59:17
